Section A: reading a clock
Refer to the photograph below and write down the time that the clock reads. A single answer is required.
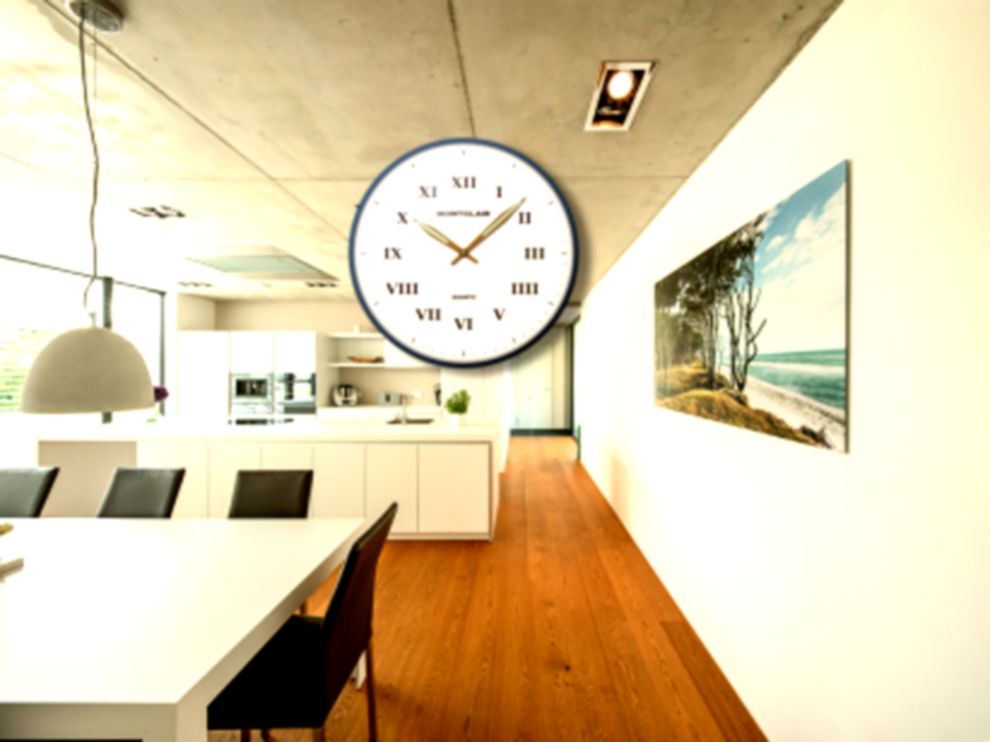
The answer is 10:08
